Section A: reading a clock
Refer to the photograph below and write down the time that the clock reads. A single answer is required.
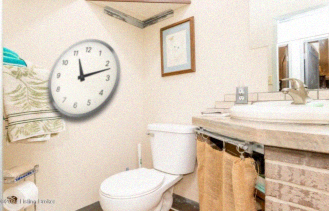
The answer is 11:12
